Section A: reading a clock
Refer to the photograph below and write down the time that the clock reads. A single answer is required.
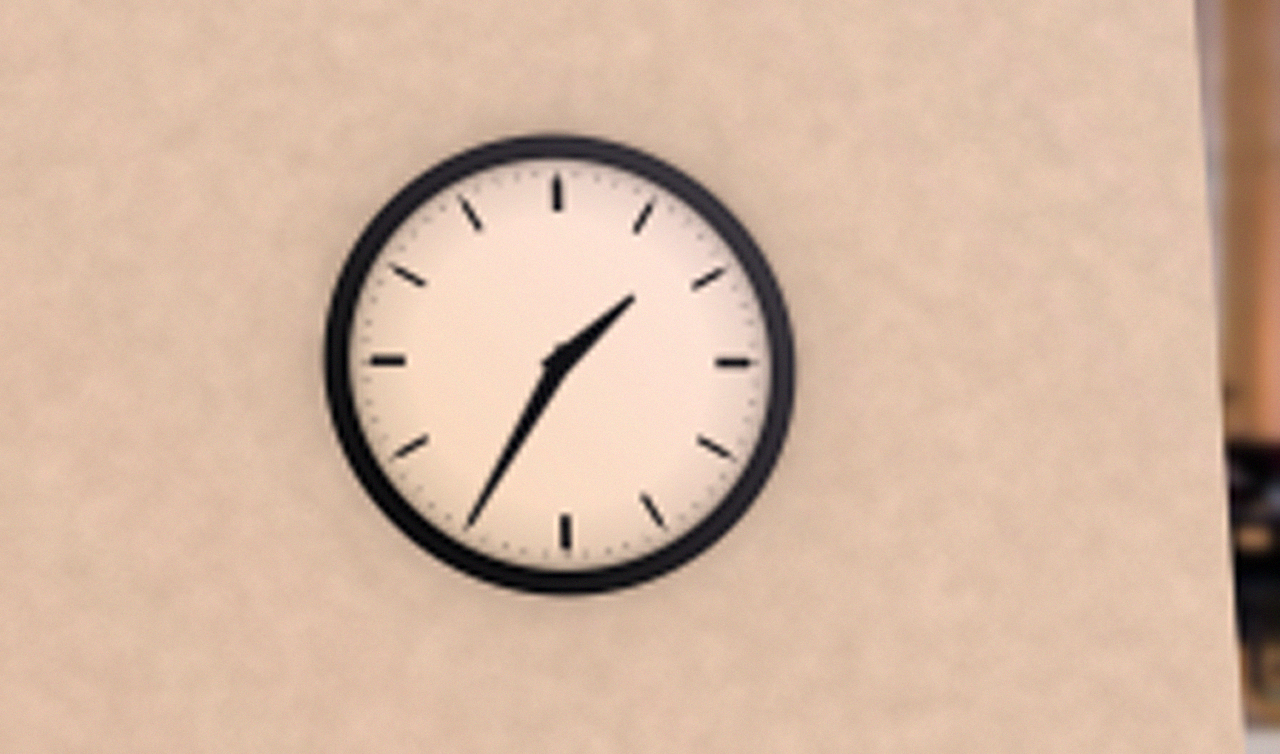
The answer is 1:35
